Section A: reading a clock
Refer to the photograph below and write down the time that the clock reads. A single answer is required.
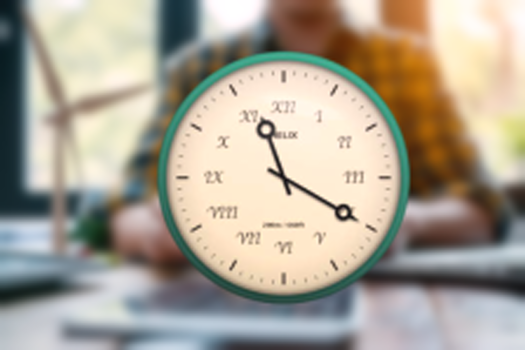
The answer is 11:20
